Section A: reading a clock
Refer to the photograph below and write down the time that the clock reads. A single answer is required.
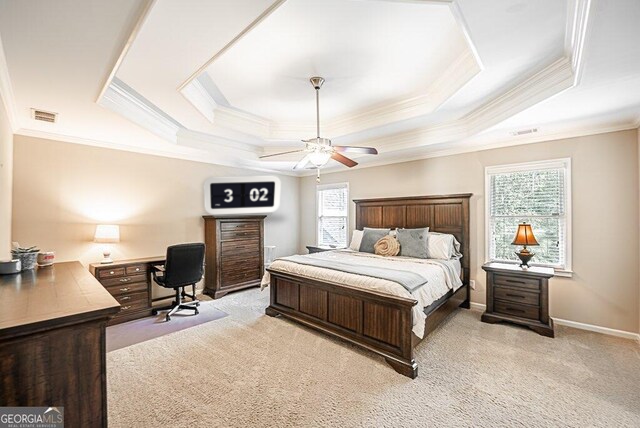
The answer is 3:02
